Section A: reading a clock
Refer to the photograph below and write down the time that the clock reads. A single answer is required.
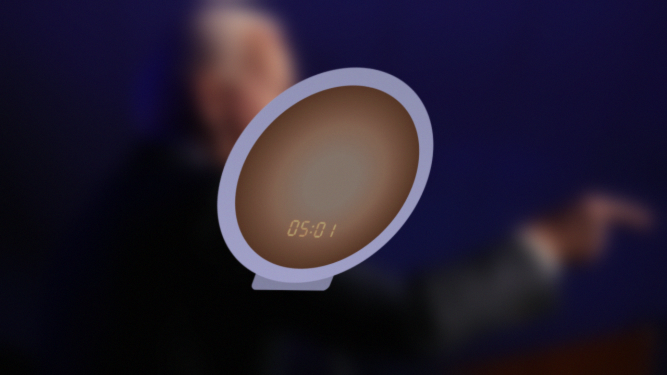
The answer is 5:01
